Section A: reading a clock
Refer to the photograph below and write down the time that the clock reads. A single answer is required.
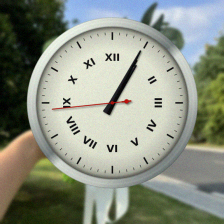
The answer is 1:04:44
